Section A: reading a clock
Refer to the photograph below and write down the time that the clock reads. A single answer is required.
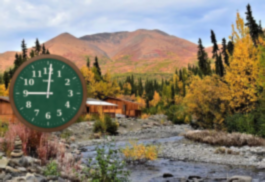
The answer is 9:01
